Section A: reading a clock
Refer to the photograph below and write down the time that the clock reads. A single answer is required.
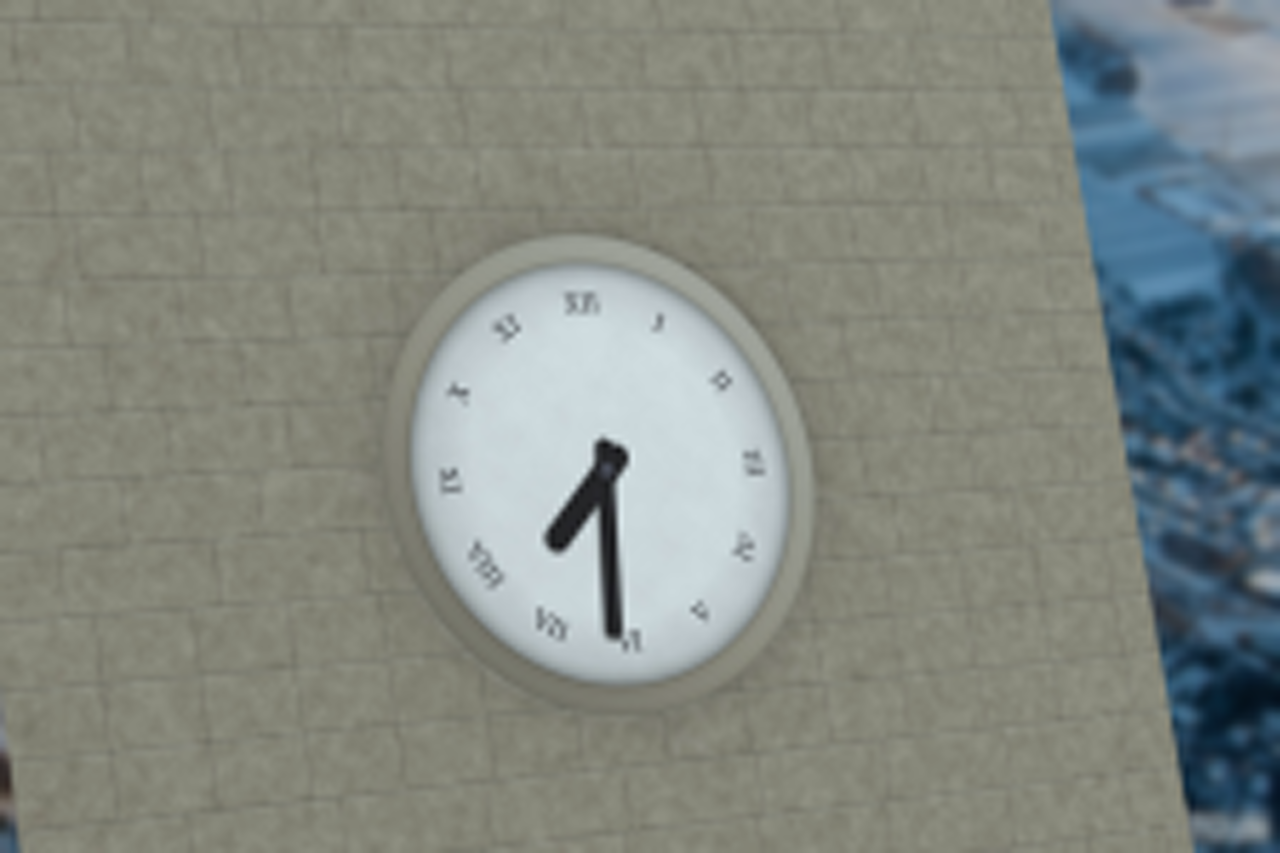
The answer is 7:31
